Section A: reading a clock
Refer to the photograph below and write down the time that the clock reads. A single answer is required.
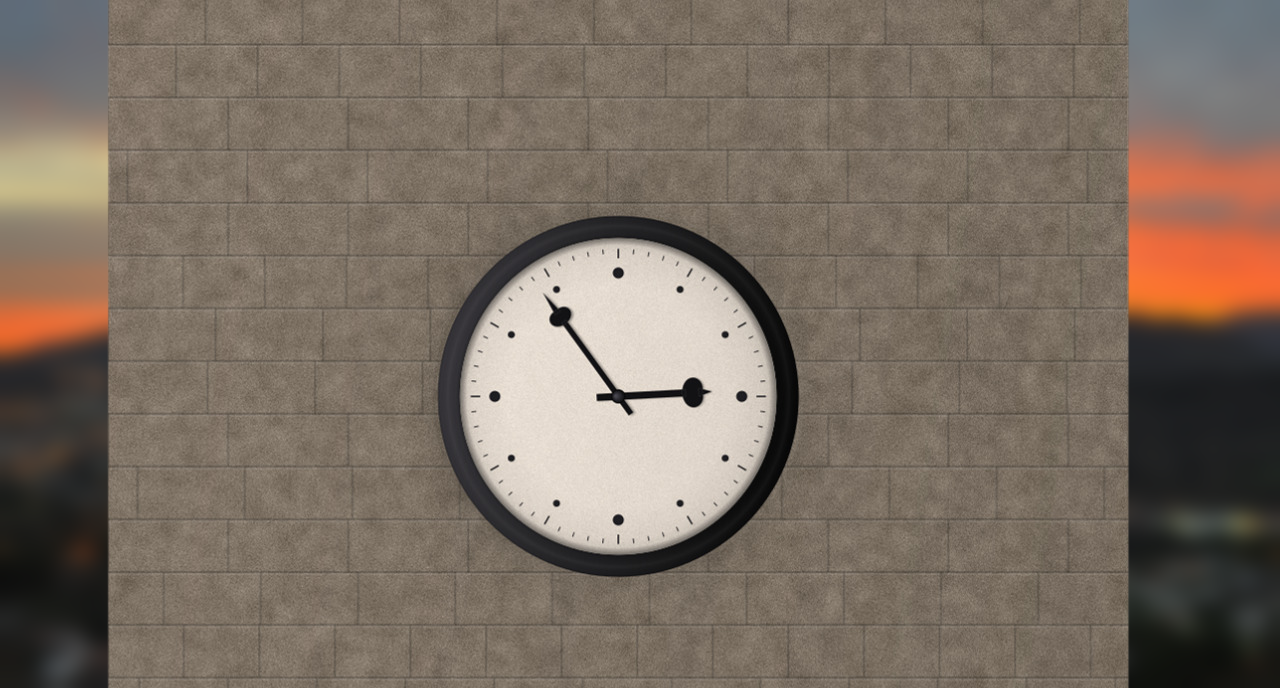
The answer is 2:54
